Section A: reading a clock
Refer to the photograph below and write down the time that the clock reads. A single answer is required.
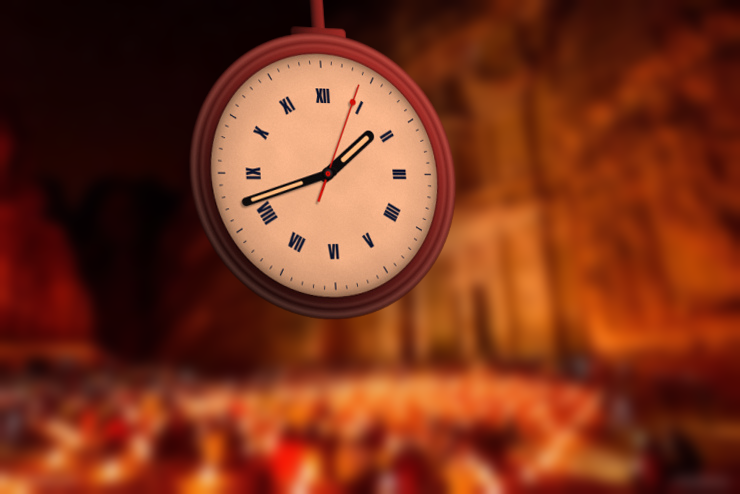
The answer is 1:42:04
